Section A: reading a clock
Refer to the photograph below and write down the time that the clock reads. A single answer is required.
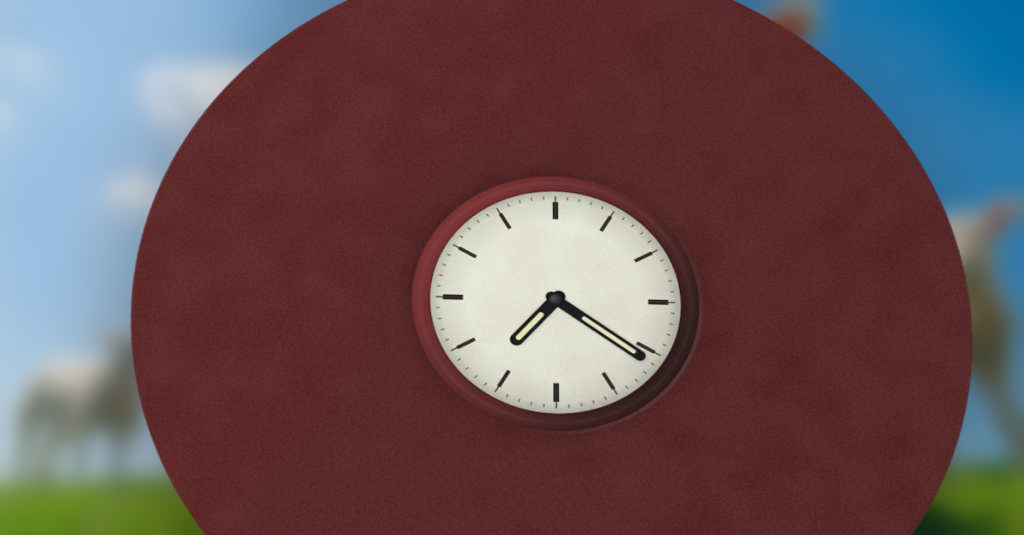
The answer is 7:21
